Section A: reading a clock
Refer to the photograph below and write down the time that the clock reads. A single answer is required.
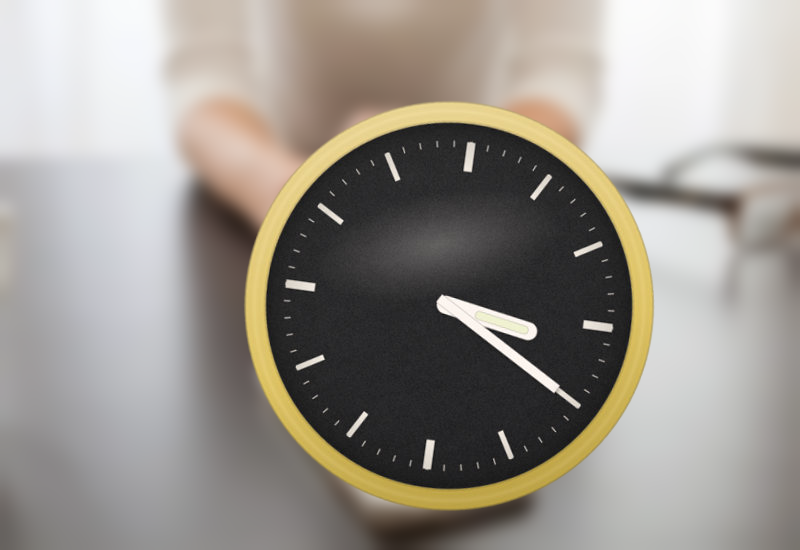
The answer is 3:20
